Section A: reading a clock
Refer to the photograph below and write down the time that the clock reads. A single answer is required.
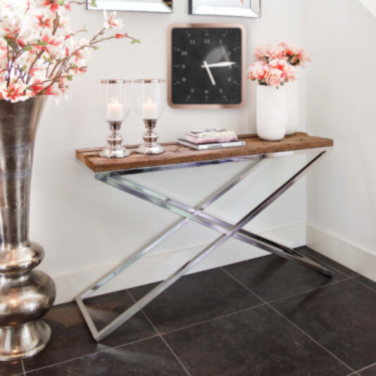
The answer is 5:14
